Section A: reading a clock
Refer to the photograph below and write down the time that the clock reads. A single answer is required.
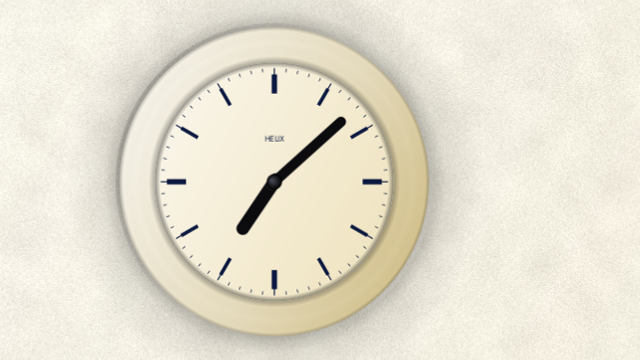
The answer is 7:08
